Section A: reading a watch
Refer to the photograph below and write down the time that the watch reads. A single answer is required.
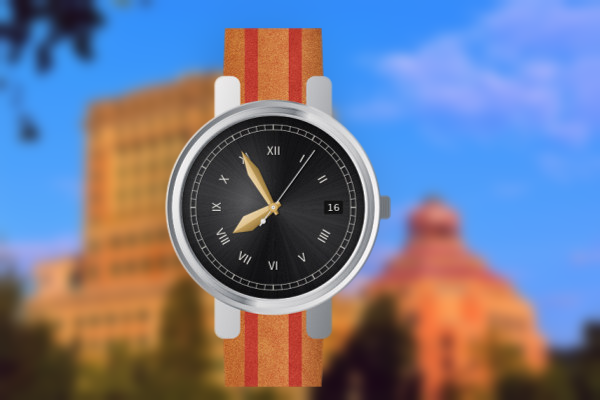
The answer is 7:55:06
